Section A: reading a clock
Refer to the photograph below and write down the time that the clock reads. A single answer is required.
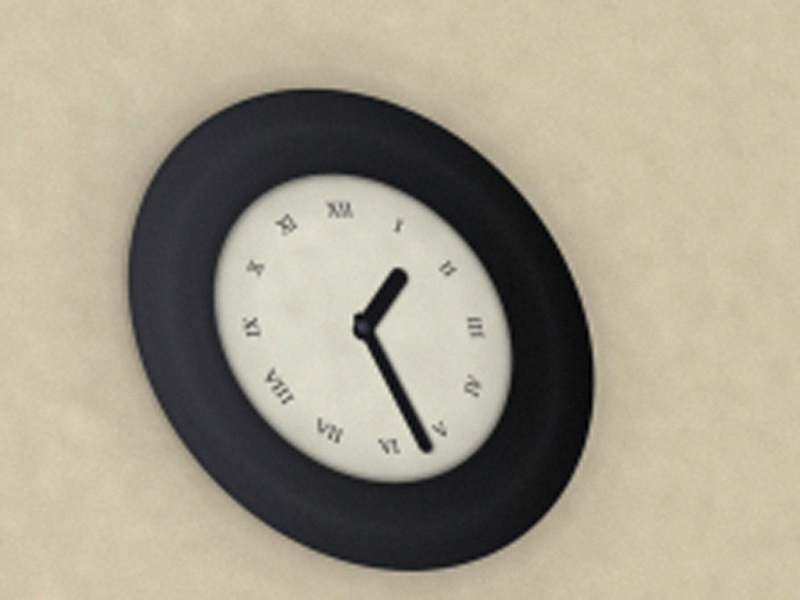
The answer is 1:27
